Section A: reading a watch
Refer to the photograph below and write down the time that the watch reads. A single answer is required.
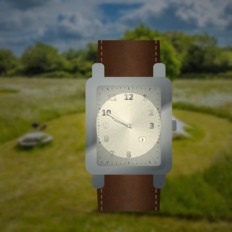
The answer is 9:50
